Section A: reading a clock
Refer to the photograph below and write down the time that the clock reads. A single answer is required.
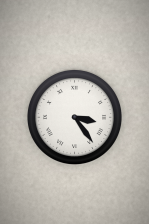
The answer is 3:24
